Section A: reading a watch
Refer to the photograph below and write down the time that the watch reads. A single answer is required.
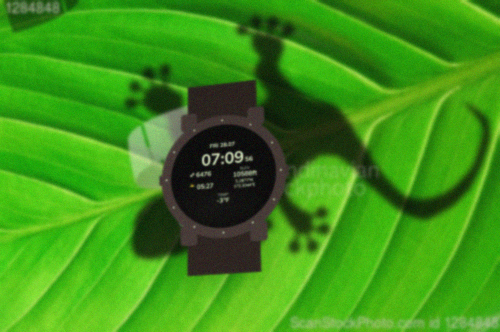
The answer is 7:09
